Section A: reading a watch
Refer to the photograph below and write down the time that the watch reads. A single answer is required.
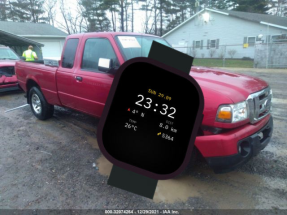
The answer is 23:32
